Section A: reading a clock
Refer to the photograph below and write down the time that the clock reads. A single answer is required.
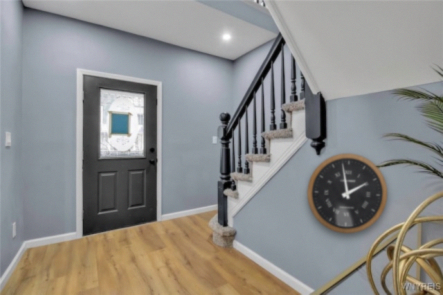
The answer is 1:58
